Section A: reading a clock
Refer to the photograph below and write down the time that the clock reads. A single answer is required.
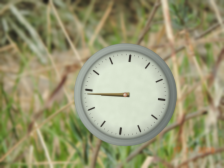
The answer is 8:44
